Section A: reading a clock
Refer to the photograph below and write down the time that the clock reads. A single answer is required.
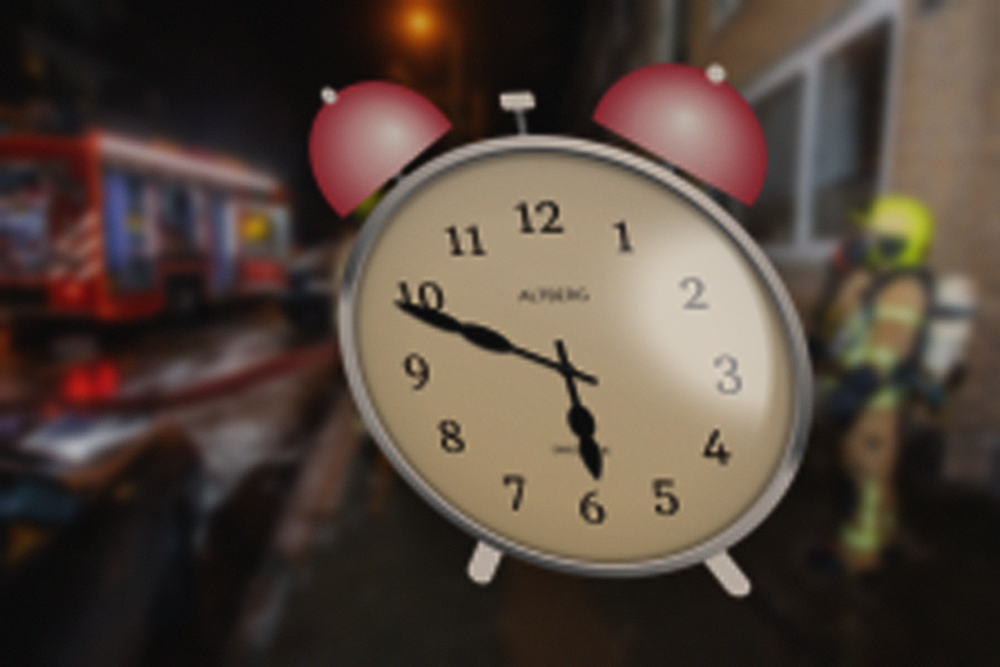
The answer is 5:49
